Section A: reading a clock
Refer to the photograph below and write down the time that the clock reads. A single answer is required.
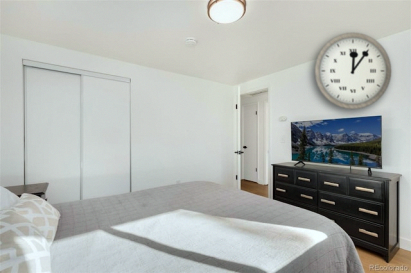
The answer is 12:06
